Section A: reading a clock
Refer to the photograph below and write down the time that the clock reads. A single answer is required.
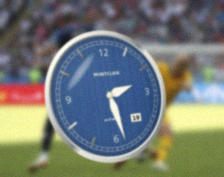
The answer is 2:28
